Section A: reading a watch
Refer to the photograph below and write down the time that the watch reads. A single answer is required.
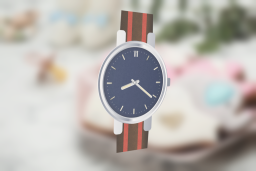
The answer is 8:21
